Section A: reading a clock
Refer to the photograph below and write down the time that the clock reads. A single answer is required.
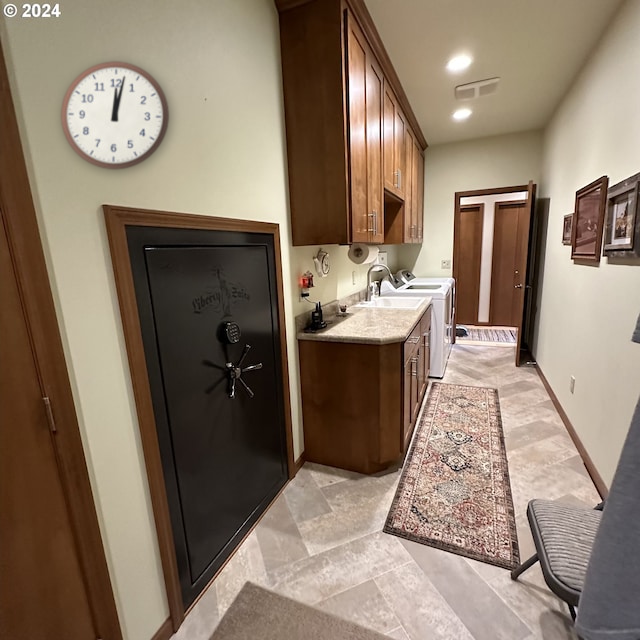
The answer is 12:02
